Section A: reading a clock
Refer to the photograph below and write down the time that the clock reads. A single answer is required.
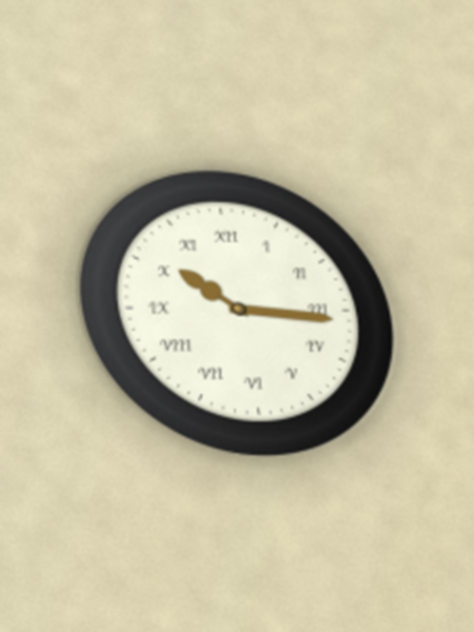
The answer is 10:16
